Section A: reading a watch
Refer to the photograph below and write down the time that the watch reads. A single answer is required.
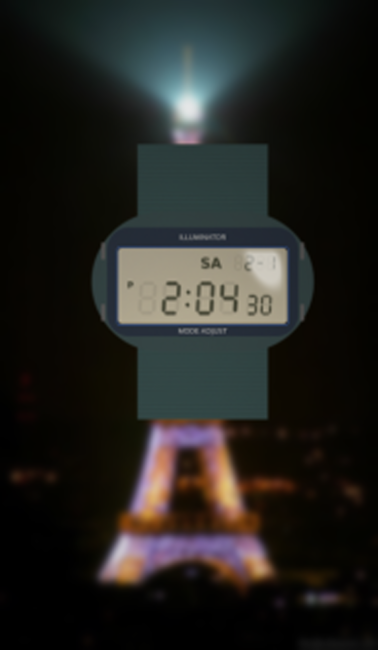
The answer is 2:04:30
